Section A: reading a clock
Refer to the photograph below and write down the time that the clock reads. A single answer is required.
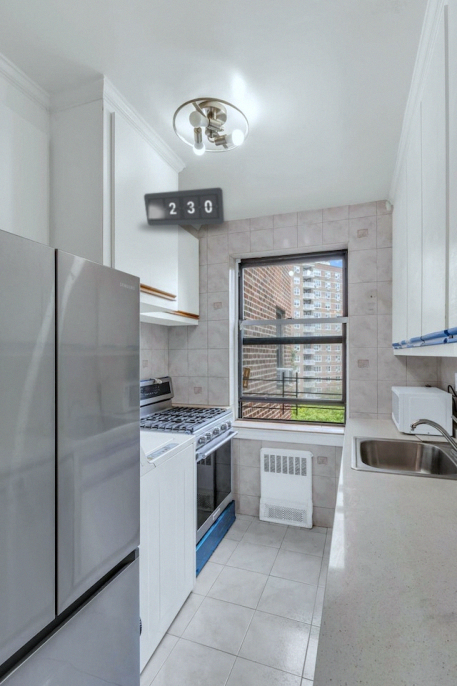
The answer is 2:30
